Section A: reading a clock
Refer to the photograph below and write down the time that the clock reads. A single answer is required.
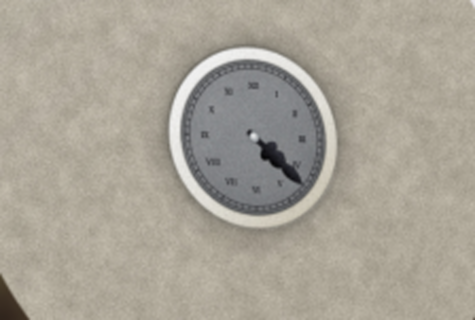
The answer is 4:22
